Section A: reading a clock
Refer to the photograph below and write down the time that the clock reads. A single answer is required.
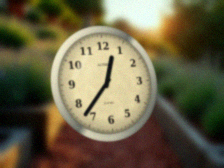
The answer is 12:37
